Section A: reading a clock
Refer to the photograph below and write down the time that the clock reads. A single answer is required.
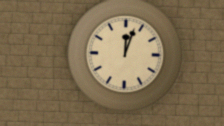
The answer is 12:03
